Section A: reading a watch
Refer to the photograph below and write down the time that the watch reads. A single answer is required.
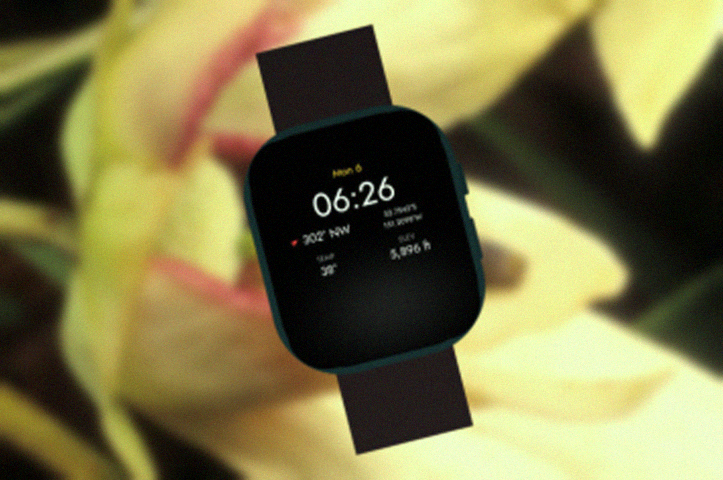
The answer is 6:26
